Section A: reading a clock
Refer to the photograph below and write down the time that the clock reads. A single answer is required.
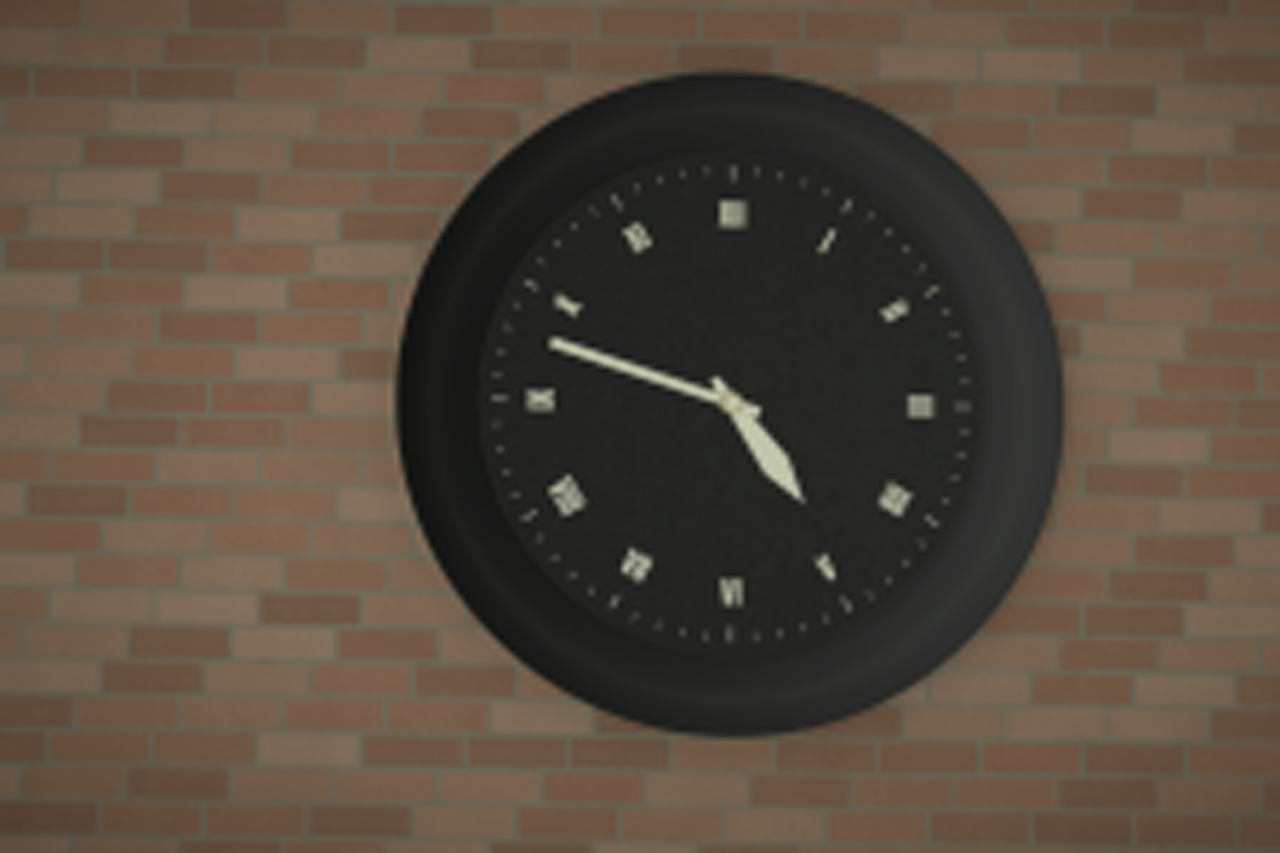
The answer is 4:48
